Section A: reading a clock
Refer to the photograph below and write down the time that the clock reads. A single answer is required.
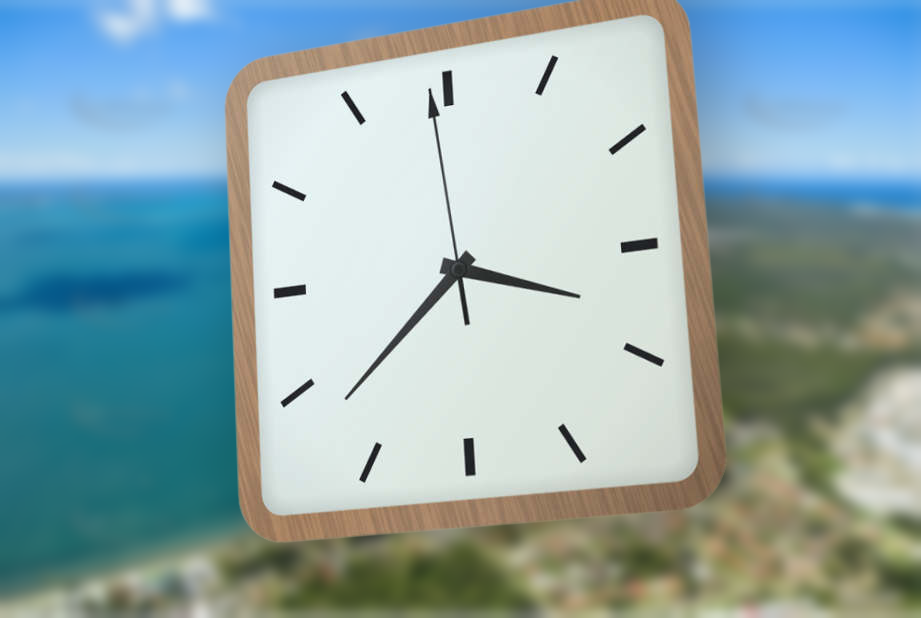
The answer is 3:37:59
